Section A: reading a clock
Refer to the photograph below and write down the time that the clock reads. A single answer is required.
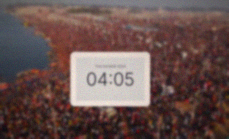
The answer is 4:05
